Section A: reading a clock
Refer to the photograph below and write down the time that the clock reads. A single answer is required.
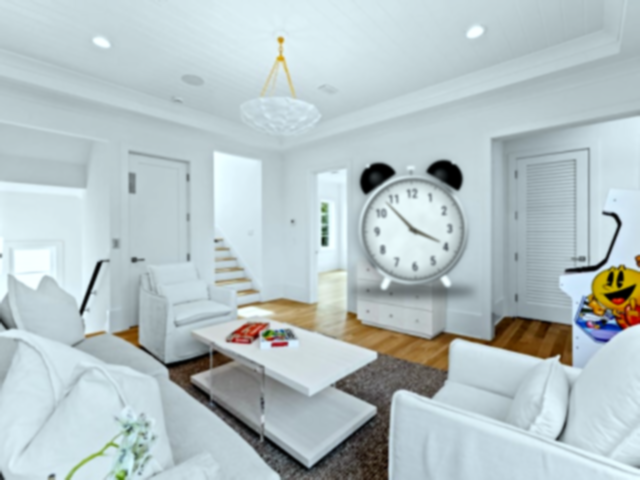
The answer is 3:53
